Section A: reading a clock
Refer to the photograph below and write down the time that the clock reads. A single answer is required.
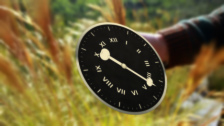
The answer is 10:22
